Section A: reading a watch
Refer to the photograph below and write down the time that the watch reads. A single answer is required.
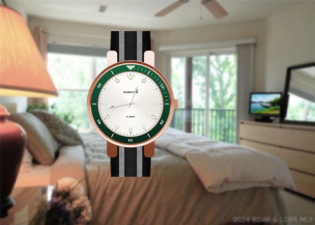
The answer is 12:43
